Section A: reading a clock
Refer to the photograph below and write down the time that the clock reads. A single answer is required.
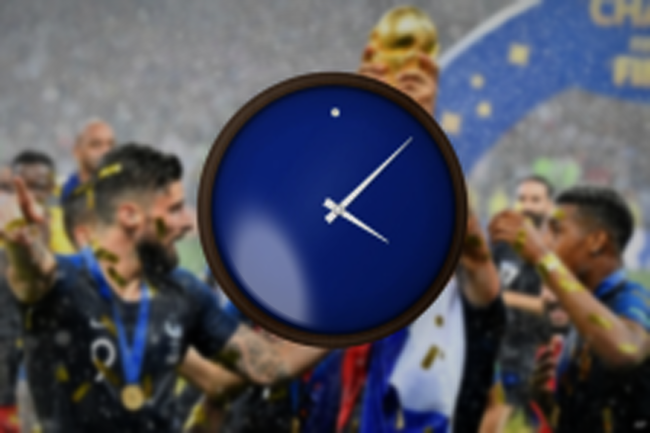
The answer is 4:08
